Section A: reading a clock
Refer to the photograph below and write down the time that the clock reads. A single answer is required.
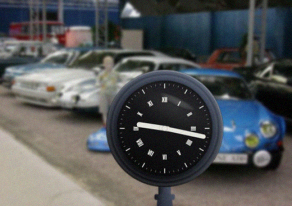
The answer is 9:17
